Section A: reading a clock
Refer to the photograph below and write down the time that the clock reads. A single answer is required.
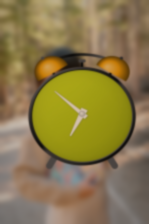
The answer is 6:52
